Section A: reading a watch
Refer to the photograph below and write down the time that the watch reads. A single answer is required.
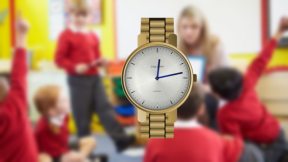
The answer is 12:13
